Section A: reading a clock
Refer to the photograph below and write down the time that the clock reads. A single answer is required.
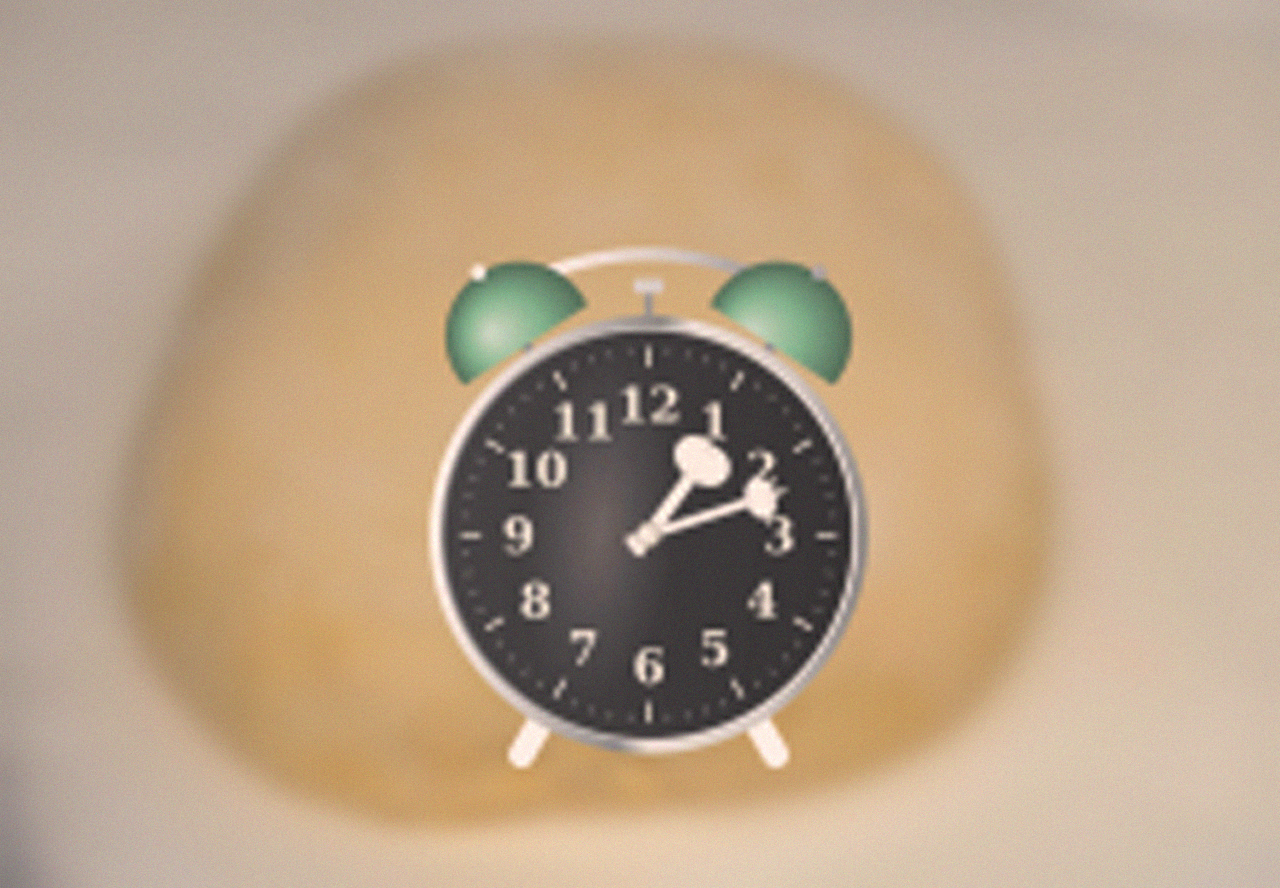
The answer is 1:12
